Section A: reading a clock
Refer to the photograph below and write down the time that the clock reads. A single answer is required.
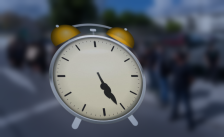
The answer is 5:26
